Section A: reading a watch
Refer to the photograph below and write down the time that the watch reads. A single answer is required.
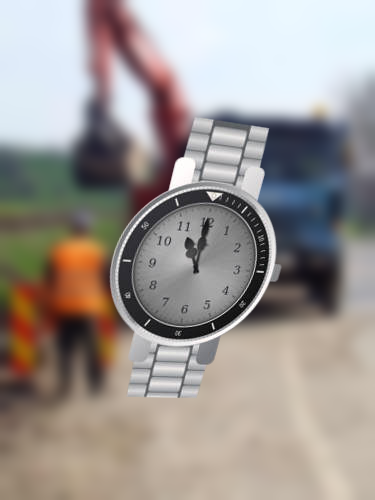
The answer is 11:00
